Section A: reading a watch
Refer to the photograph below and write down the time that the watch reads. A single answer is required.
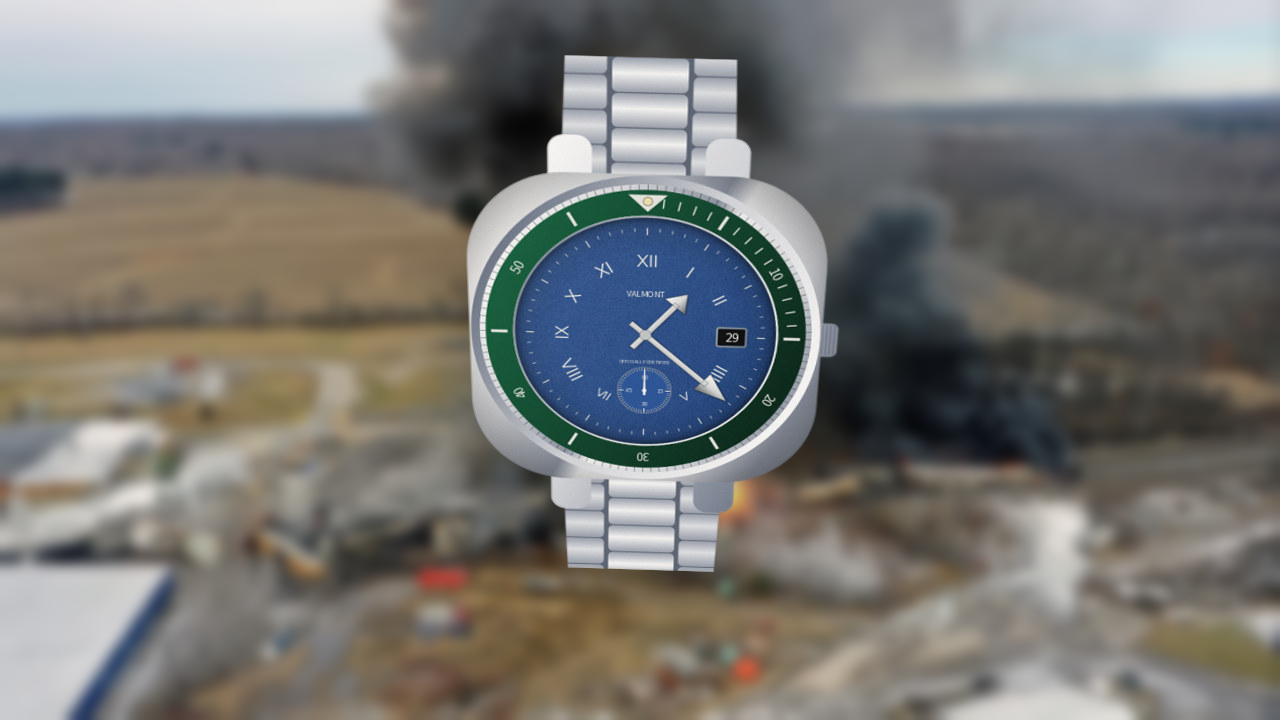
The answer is 1:22
